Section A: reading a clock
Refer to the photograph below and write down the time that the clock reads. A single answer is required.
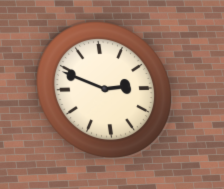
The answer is 2:49
